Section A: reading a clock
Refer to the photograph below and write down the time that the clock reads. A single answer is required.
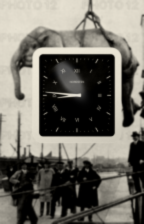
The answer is 8:46
